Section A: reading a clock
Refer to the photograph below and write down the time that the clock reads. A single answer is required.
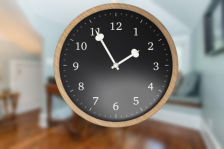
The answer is 1:55
